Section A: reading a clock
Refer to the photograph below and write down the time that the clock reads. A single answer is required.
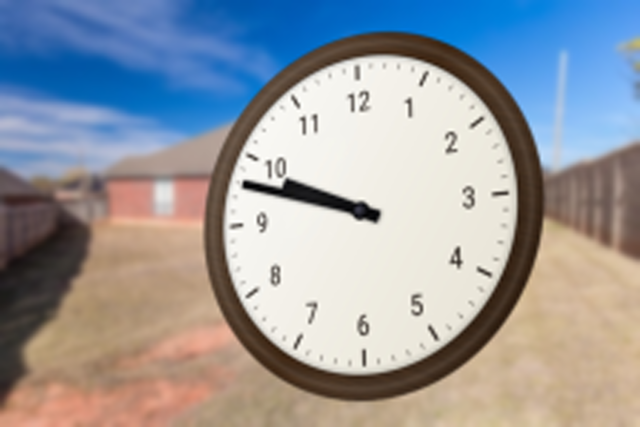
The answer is 9:48
